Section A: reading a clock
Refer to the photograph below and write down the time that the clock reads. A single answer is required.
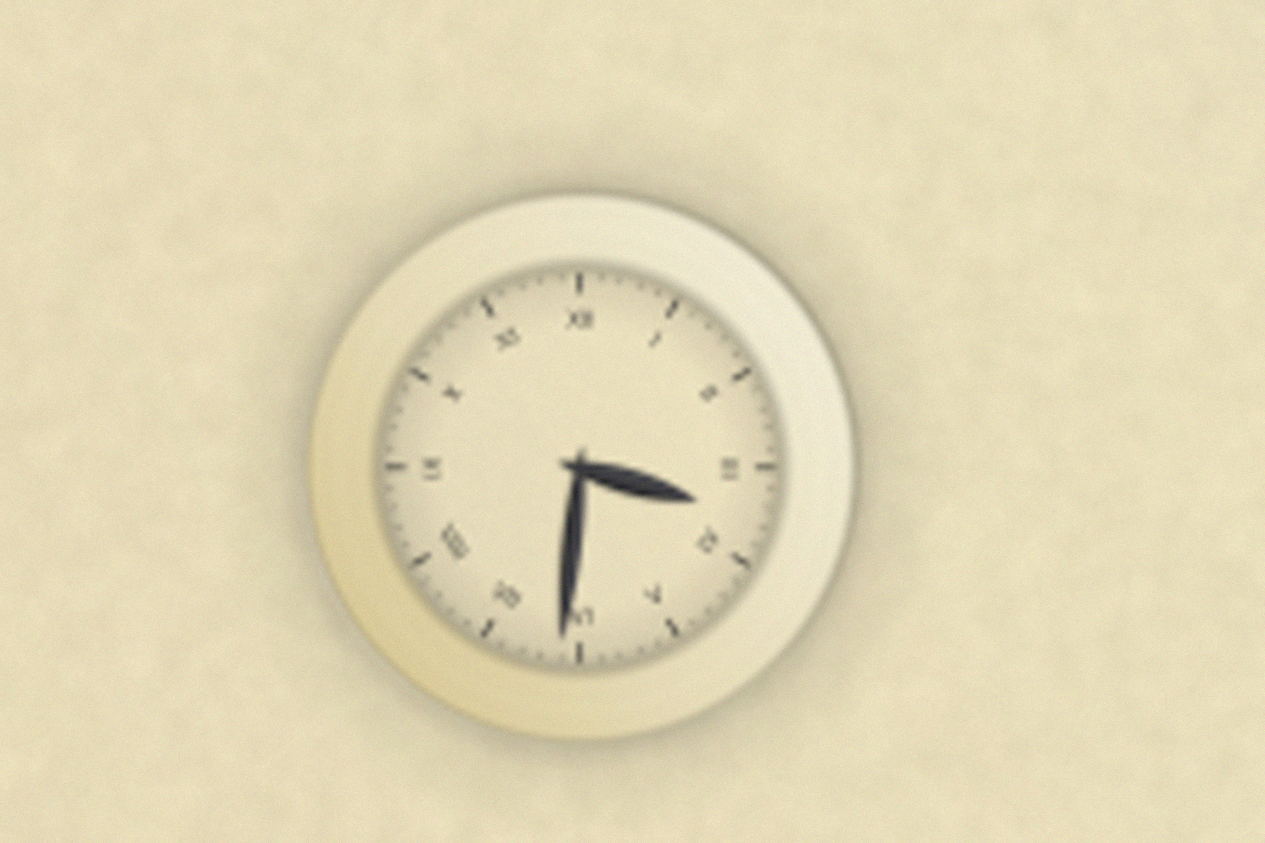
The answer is 3:31
